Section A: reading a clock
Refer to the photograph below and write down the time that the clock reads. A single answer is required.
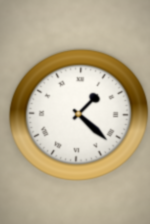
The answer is 1:22
